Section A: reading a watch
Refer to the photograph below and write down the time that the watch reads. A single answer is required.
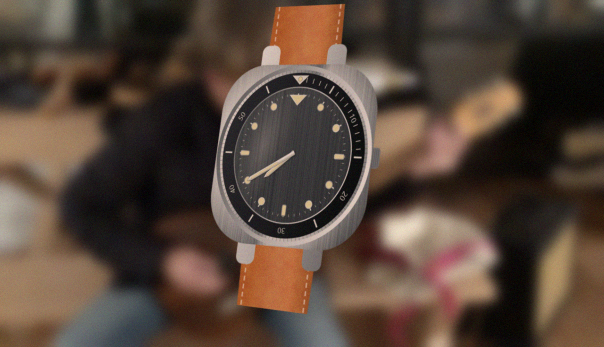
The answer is 7:40
